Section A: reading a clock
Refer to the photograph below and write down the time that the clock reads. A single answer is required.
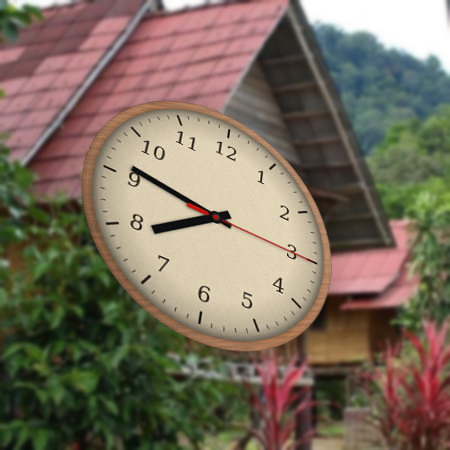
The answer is 7:46:15
